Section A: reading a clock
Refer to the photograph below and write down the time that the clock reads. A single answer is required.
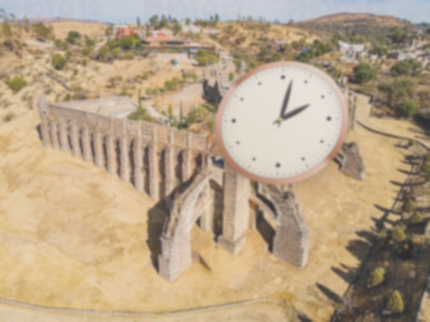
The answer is 2:02
